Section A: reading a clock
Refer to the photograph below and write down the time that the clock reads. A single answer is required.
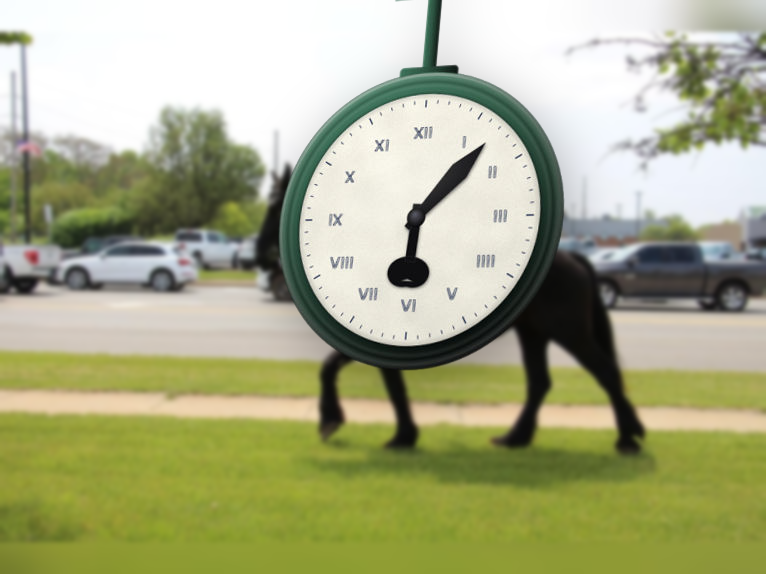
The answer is 6:07
